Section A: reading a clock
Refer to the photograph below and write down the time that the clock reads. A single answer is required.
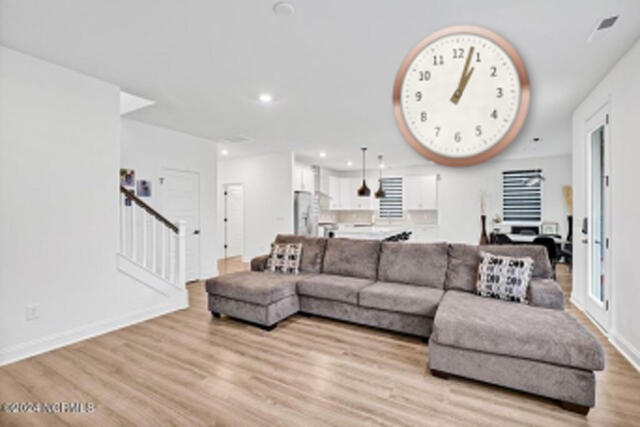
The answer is 1:03
